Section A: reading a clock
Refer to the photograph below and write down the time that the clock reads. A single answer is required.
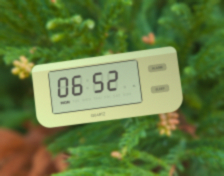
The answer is 6:52
